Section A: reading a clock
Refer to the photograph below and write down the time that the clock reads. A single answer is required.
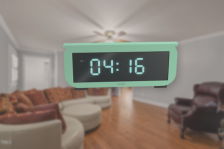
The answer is 4:16
